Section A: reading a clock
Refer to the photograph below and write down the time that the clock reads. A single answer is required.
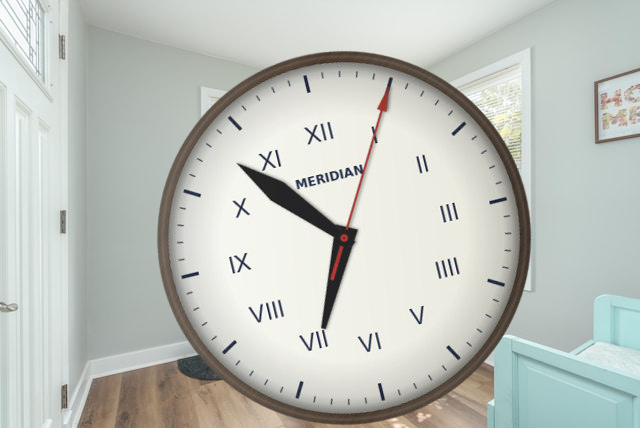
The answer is 6:53:05
